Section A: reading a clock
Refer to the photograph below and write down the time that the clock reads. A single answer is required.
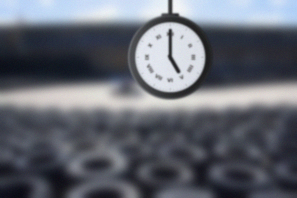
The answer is 5:00
